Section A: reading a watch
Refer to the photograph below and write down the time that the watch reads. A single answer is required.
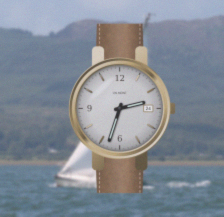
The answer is 2:33
